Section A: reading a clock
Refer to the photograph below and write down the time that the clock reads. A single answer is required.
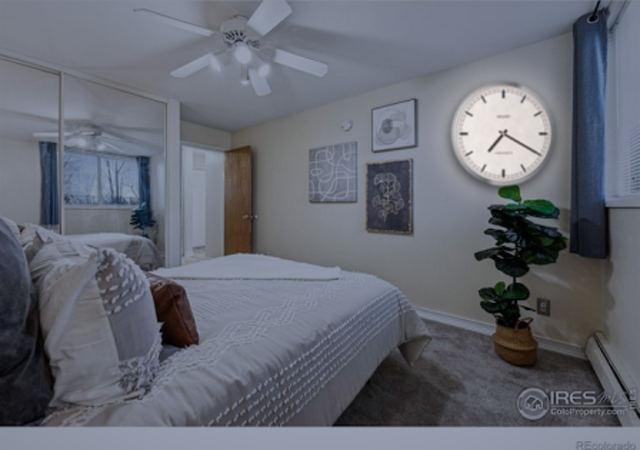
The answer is 7:20
